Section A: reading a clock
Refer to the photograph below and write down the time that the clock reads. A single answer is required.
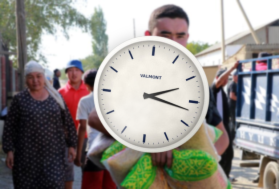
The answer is 2:17
